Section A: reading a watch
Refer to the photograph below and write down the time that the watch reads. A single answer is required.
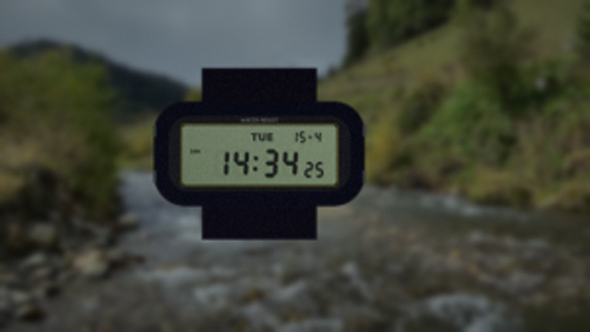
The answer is 14:34:25
